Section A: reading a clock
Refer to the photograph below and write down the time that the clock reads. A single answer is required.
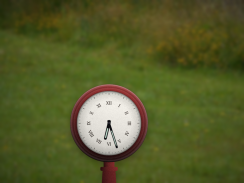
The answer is 6:27
